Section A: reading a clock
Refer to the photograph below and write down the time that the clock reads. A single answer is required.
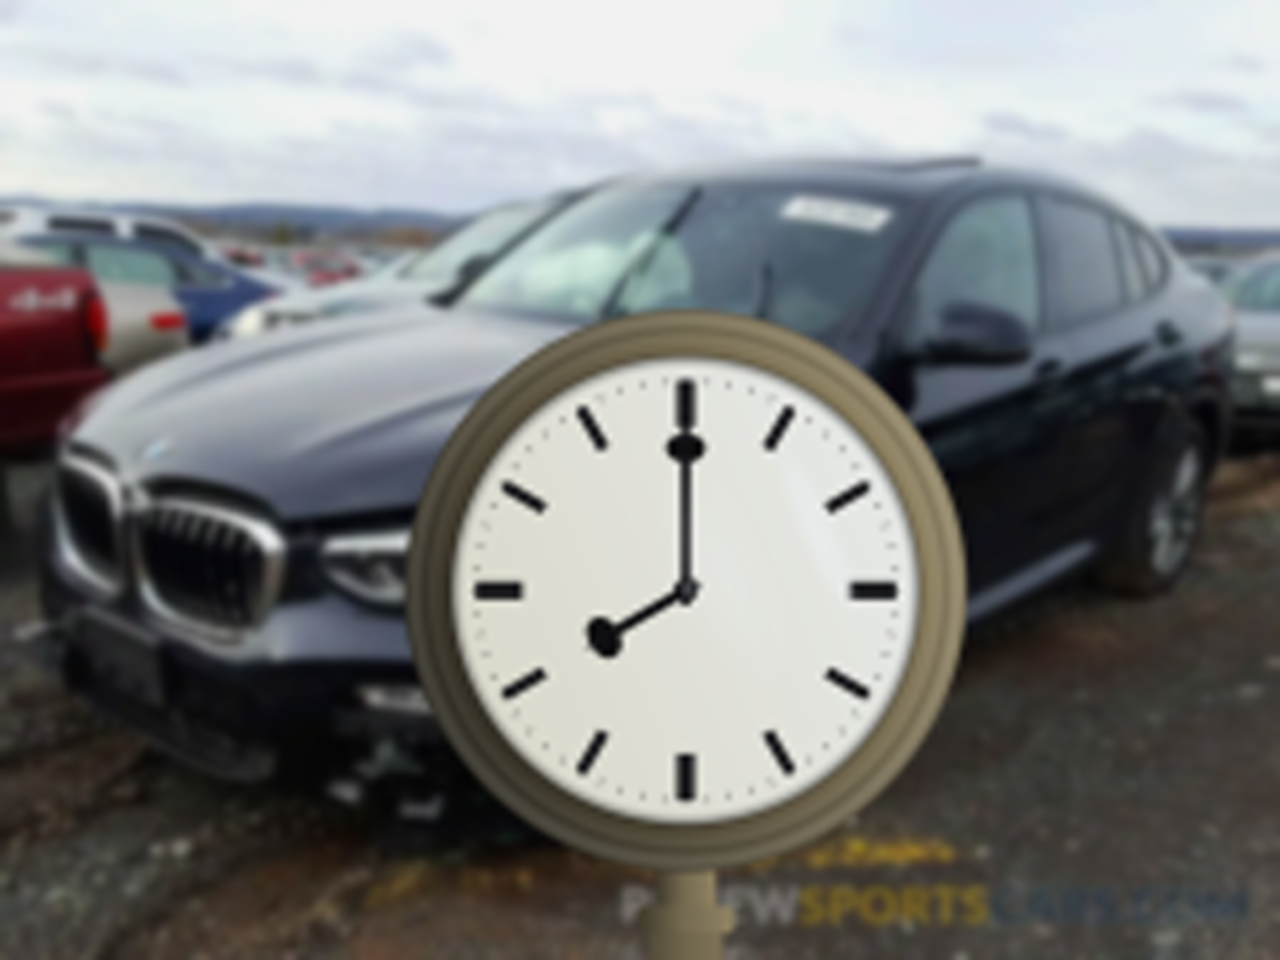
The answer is 8:00
